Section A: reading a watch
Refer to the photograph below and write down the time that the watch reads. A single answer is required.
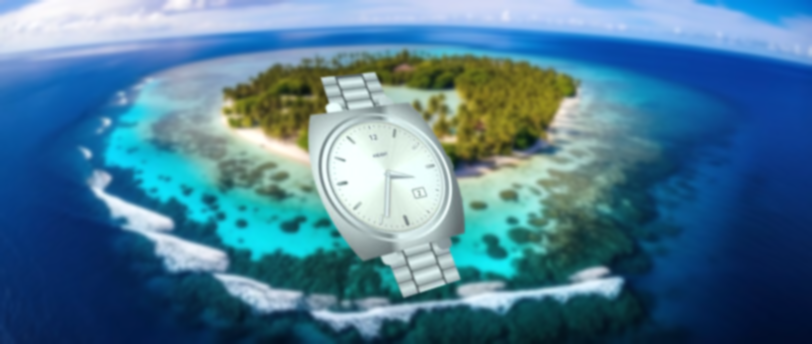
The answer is 3:34
